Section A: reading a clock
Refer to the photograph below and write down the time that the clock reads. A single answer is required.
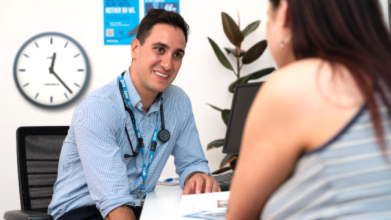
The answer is 12:23
